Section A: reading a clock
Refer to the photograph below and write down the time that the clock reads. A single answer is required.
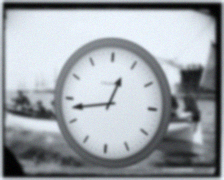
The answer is 12:43
